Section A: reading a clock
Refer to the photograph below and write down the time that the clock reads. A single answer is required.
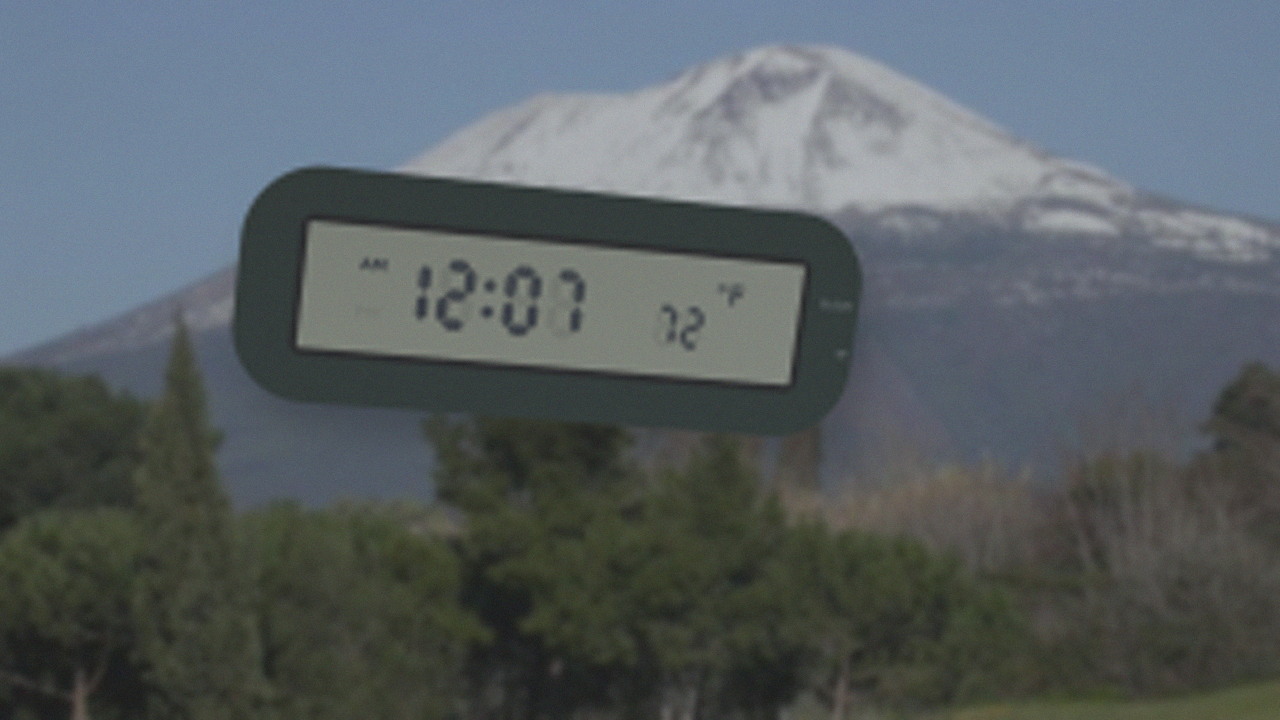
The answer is 12:07
